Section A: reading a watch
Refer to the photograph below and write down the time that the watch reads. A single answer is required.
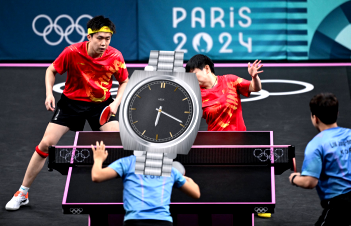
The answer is 6:19
